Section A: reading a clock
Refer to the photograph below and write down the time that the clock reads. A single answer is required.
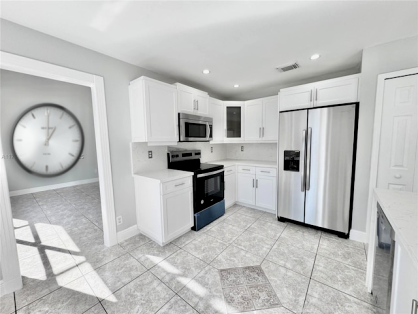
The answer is 1:00
